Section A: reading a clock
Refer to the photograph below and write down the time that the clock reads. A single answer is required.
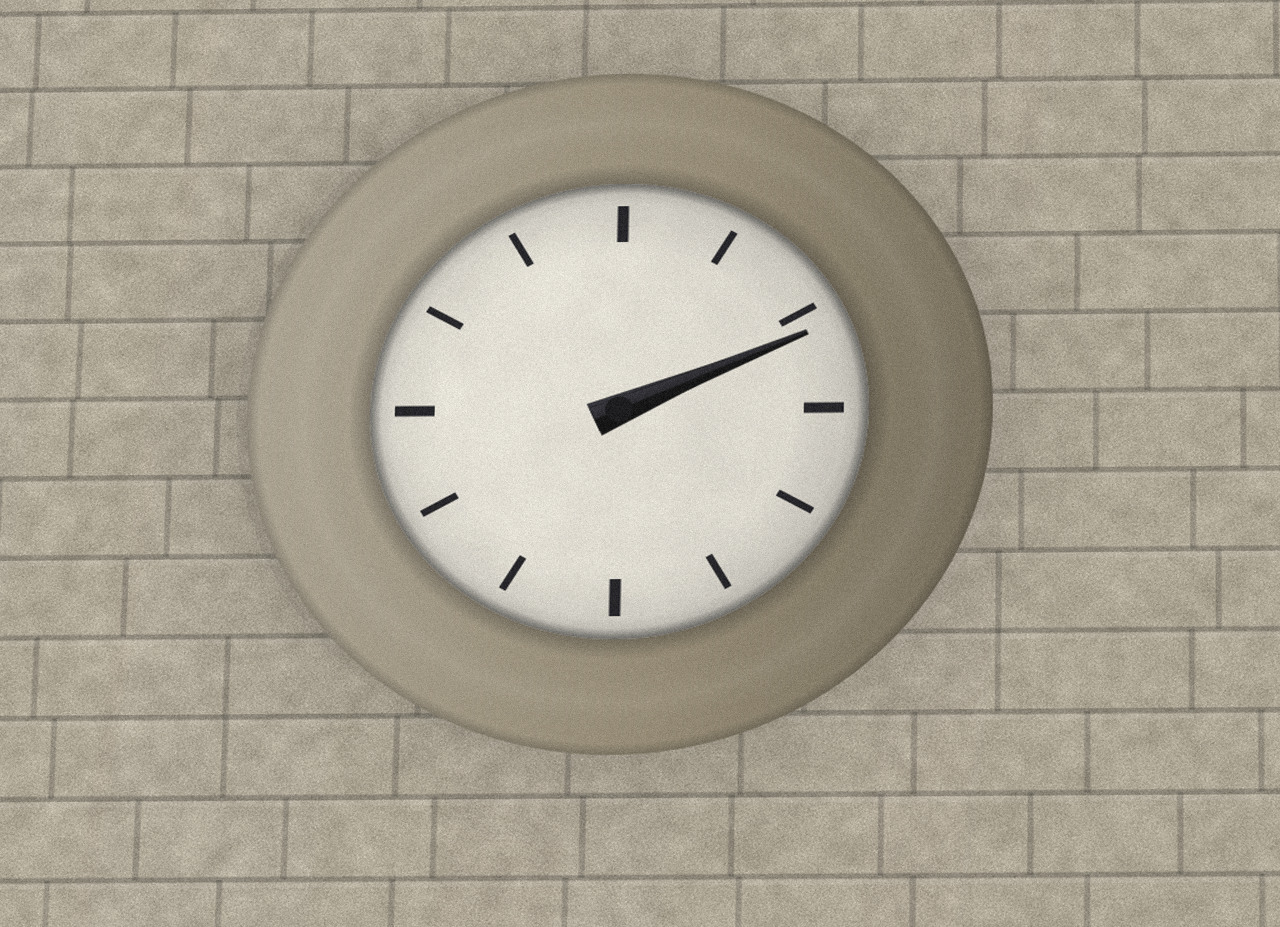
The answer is 2:11
